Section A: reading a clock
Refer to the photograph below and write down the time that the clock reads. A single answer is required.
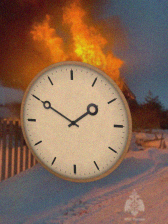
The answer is 1:50
